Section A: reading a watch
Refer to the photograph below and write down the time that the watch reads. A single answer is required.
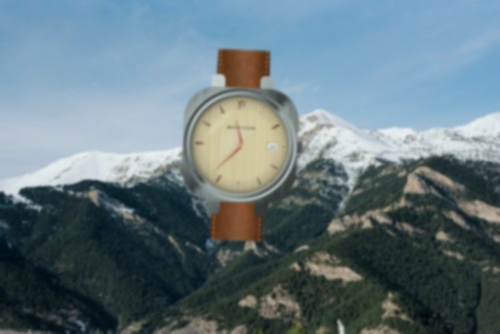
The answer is 11:37
